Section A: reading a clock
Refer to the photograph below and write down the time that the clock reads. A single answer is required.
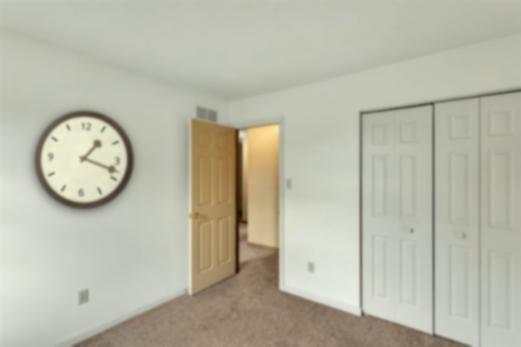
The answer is 1:18
